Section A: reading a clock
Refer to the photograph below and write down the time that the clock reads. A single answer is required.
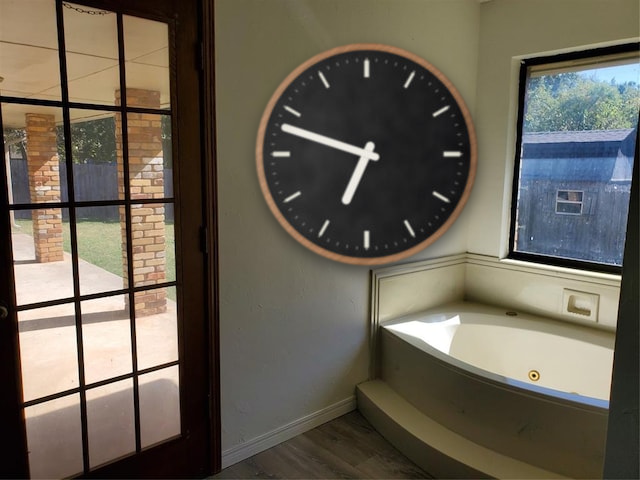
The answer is 6:48
